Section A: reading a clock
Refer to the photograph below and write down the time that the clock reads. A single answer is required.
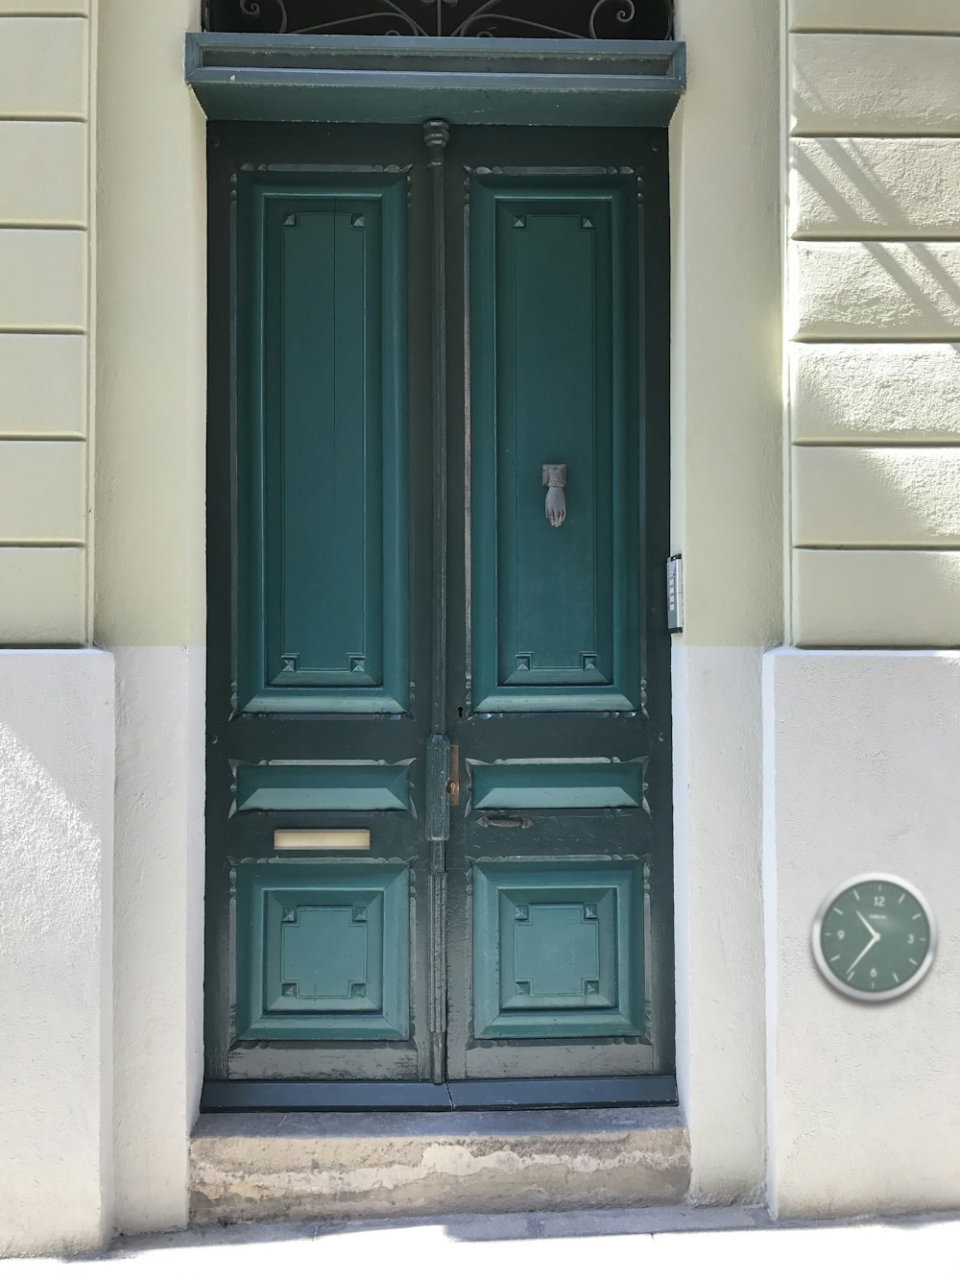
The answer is 10:36
